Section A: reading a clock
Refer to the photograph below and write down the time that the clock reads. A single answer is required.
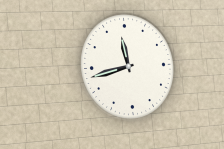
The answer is 11:43
